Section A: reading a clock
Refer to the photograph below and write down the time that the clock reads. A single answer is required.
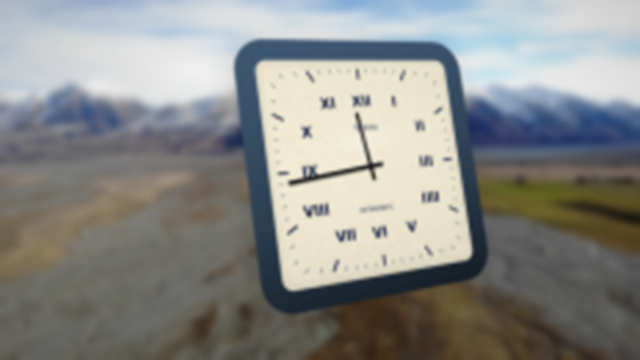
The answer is 11:44
